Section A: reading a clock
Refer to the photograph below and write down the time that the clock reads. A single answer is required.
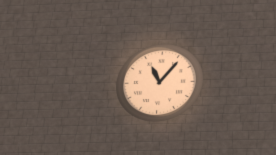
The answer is 11:06
